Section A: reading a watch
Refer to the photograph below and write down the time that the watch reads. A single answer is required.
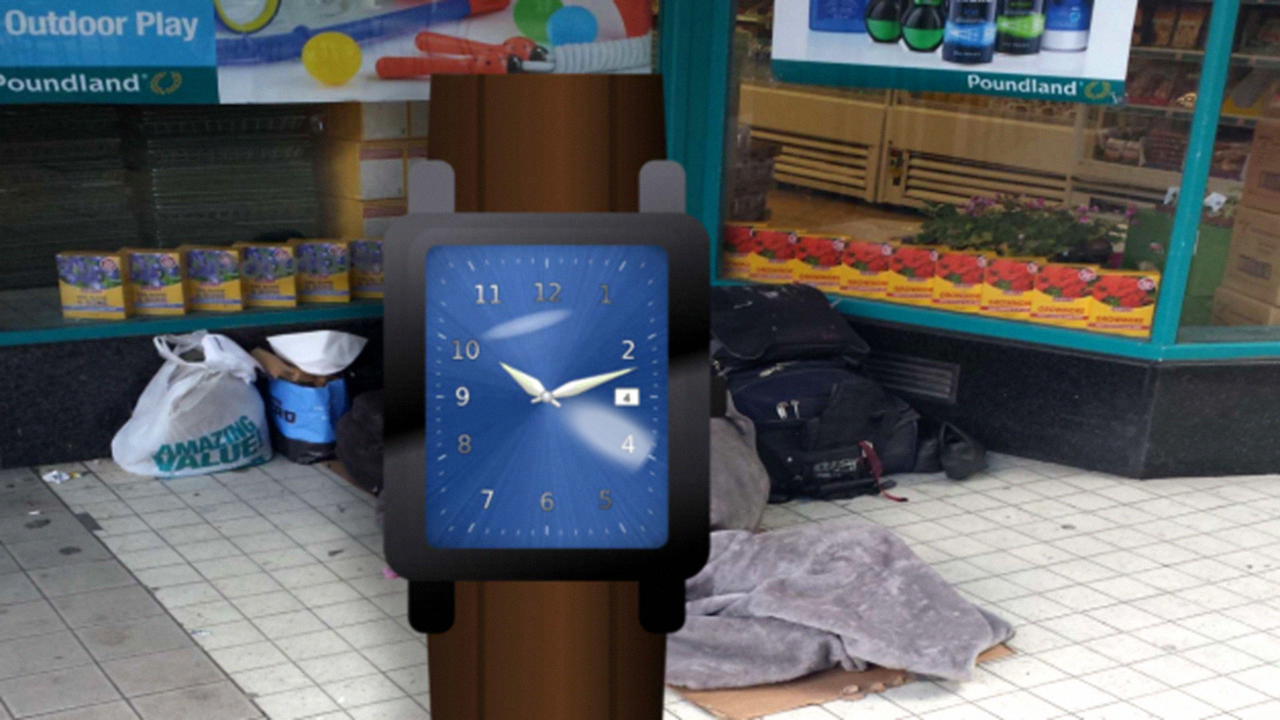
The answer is 10:12
